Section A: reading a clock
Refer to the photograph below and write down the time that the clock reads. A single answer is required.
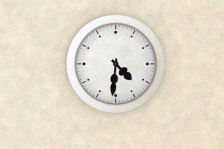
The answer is 4:31
